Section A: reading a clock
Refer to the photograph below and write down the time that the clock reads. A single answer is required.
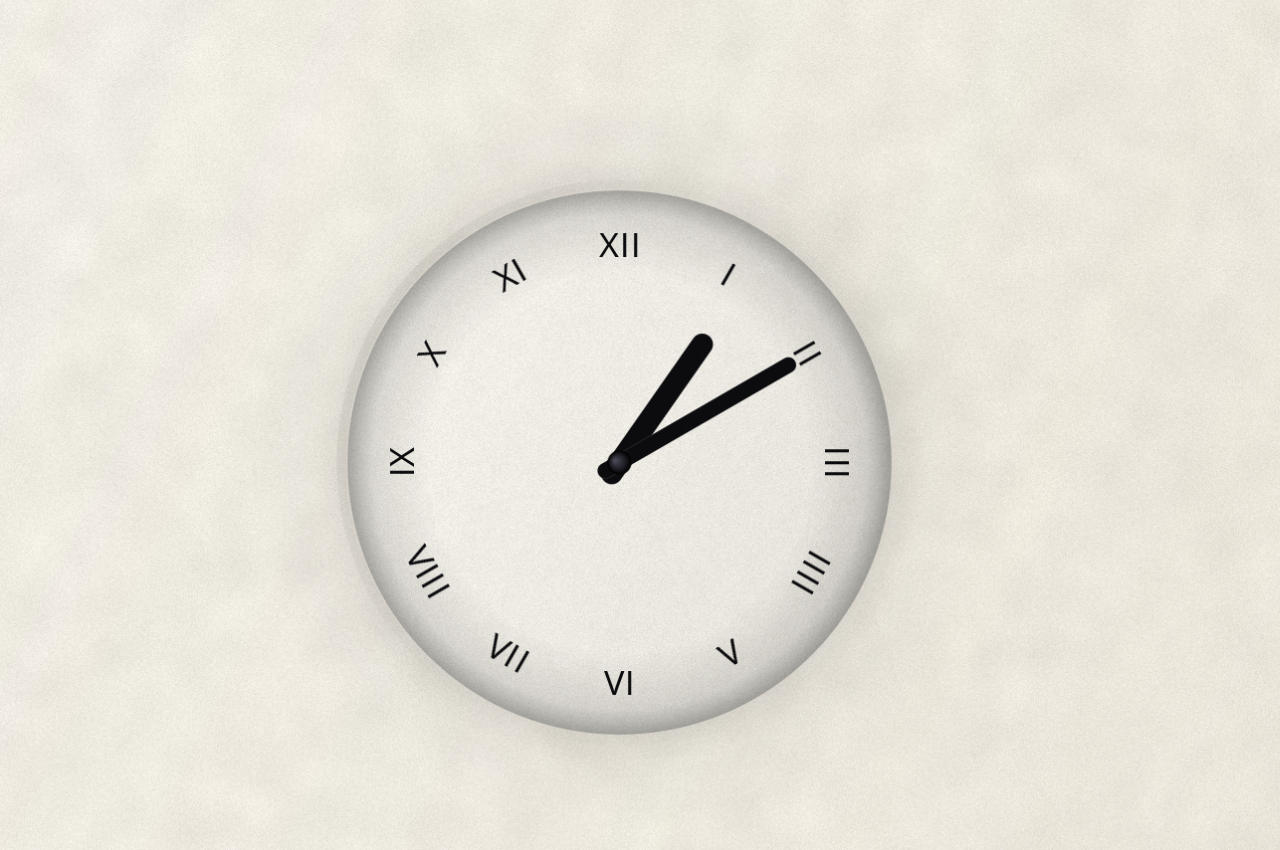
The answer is 1:10
